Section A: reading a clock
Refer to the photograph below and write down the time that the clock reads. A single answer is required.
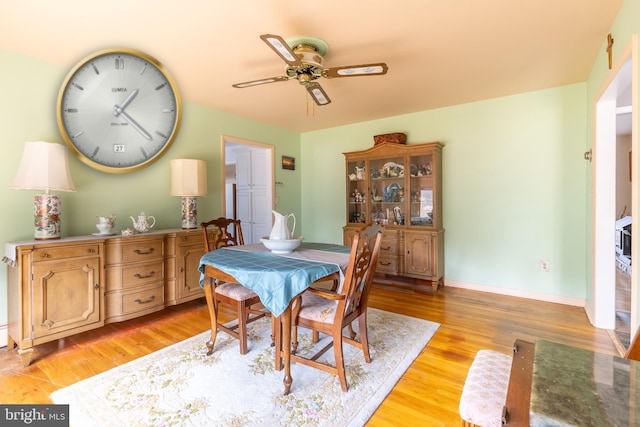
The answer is 1:22
